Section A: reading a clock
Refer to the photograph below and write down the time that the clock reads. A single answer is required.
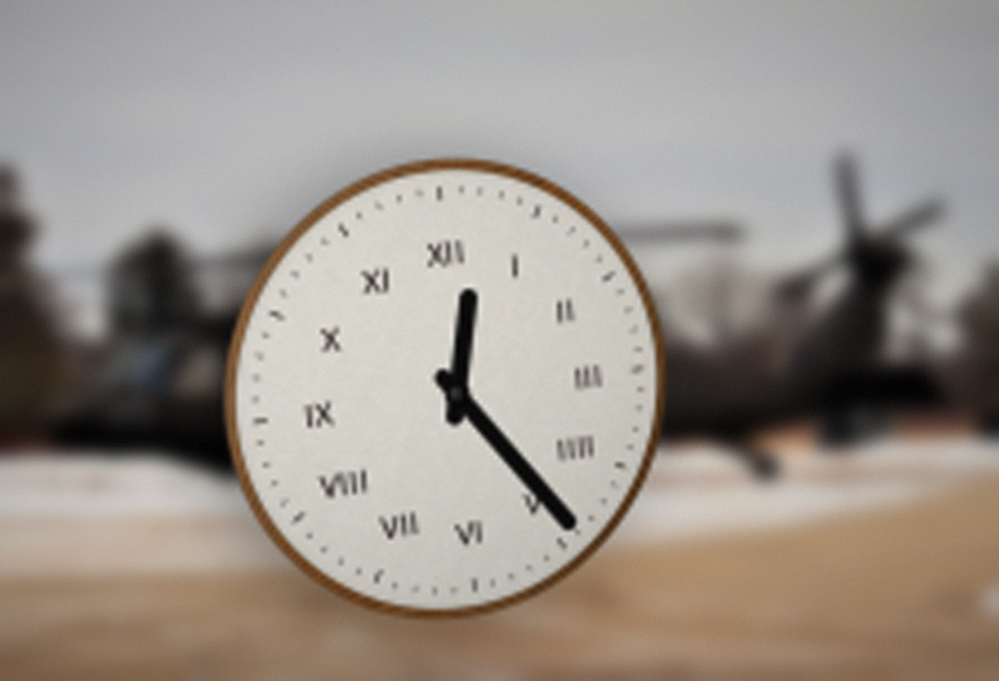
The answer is 12:24
